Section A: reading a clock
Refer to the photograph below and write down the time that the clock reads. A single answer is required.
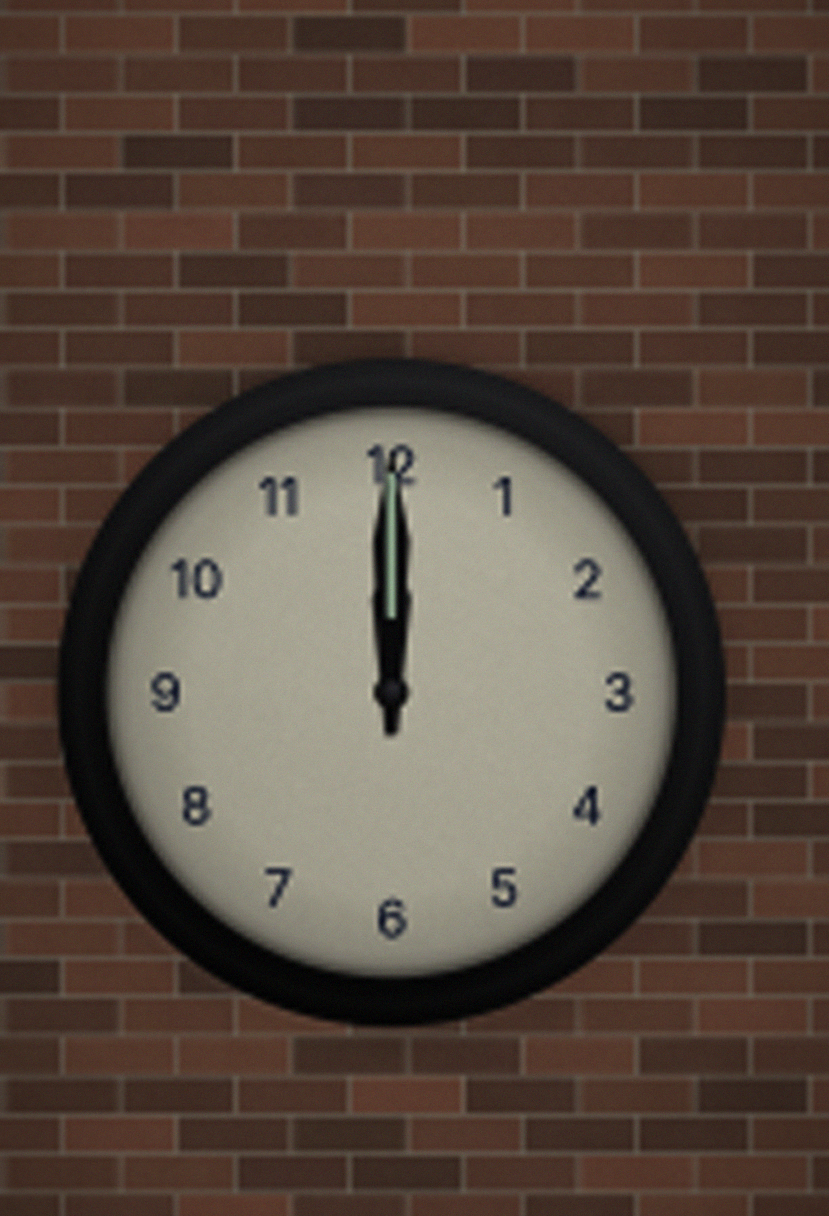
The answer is 12:00
